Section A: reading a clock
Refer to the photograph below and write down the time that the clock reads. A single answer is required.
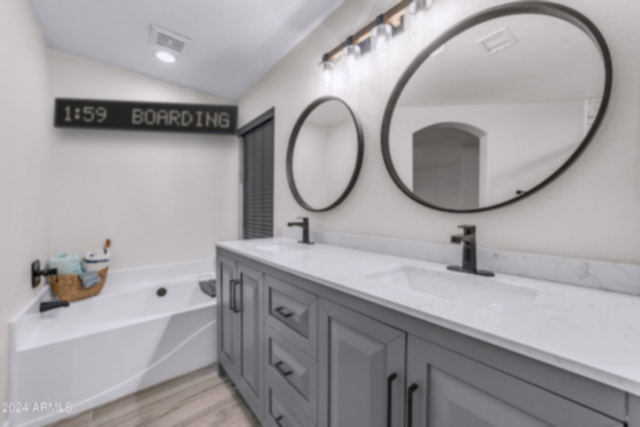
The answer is 1:59
